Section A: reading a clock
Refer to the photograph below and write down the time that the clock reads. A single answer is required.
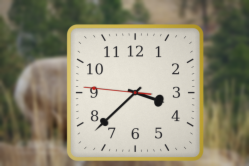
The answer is 3:37:46
